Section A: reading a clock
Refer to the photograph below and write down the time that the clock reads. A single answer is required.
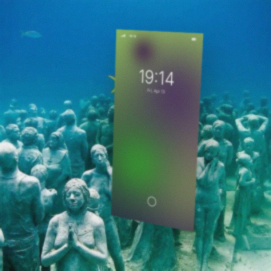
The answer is 19:14
